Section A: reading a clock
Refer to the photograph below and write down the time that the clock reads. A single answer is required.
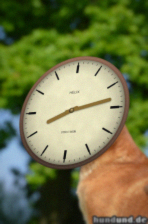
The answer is 8:13
